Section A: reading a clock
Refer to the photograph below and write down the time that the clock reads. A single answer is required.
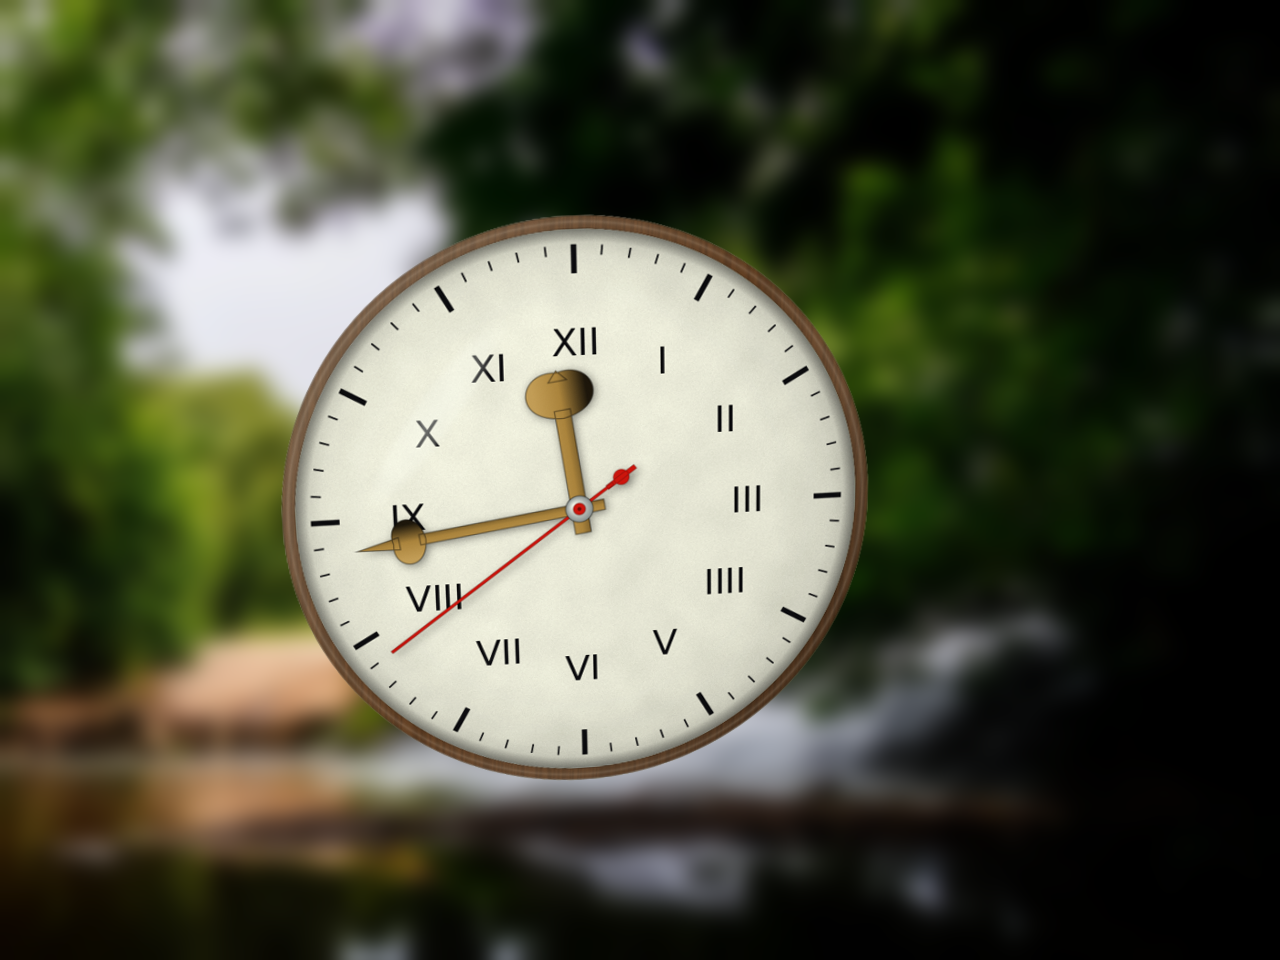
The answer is 11:43:39
